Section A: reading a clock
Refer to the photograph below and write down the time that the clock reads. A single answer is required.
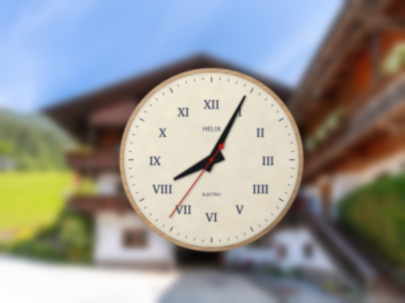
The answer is 8:04:36
